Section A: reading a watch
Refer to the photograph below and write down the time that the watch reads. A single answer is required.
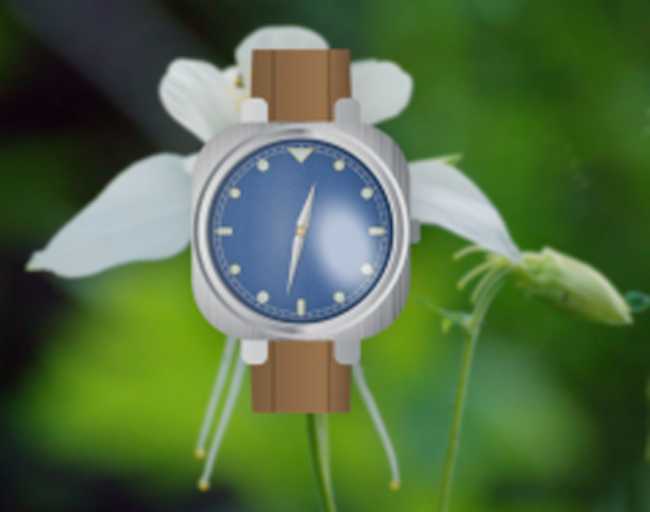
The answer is 12:32
